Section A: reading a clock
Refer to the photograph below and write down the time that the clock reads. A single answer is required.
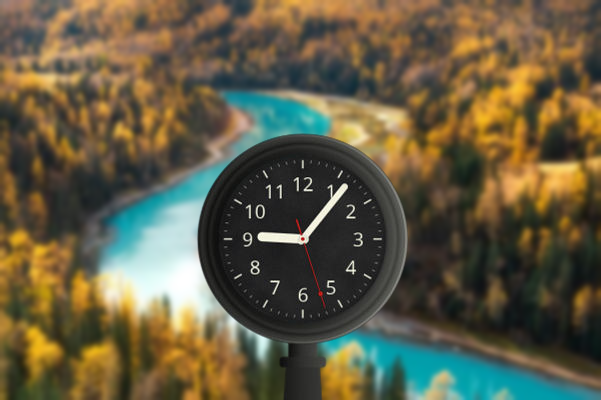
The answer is 9:06:27
